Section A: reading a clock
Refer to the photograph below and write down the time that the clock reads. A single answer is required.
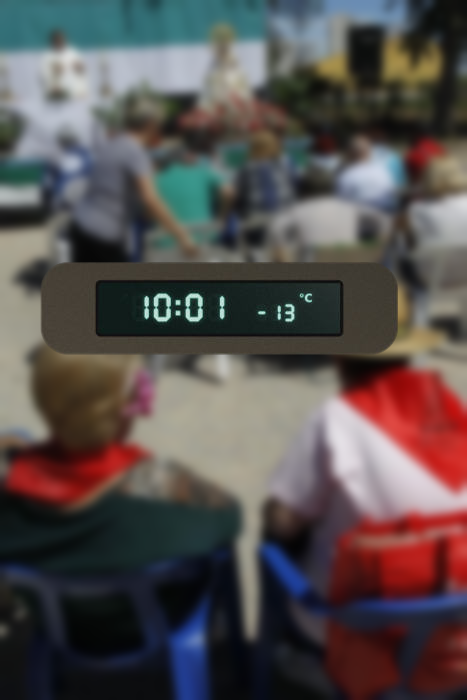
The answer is 10:01
